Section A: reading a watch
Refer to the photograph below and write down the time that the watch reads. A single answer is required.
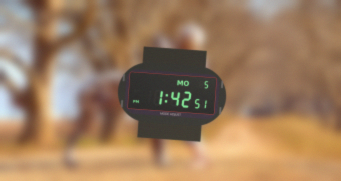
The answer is 1:42:51
